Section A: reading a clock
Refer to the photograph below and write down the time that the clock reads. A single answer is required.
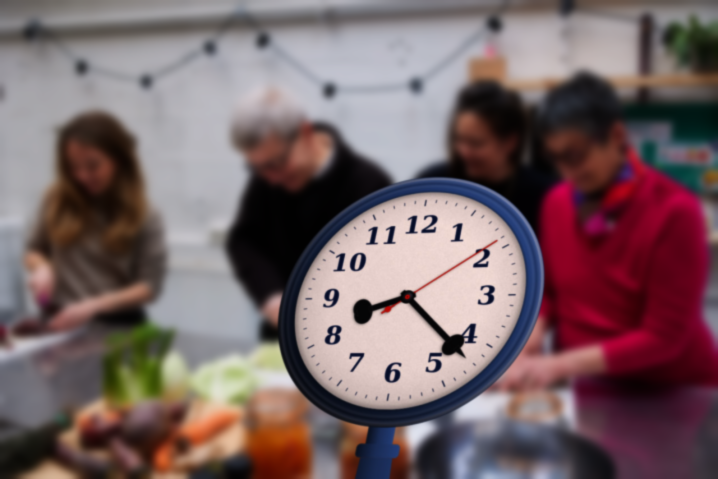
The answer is 8:22:09
